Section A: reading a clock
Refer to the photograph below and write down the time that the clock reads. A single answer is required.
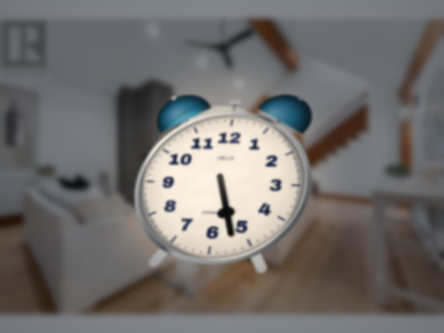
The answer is 5:27
